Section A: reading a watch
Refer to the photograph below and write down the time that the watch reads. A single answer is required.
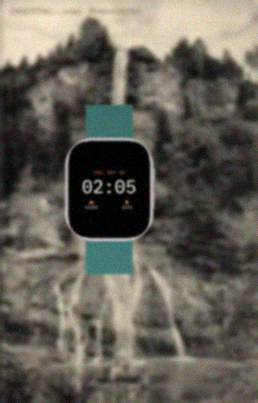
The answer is 2:05
